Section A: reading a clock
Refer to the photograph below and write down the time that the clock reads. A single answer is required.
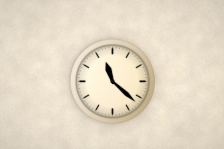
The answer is 11:22
